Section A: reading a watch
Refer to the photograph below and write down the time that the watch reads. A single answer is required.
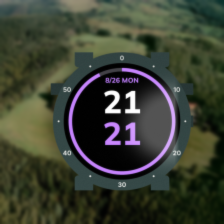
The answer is 21:21
